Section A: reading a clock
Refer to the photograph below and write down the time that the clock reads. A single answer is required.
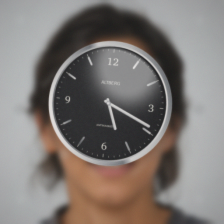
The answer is 5:19
